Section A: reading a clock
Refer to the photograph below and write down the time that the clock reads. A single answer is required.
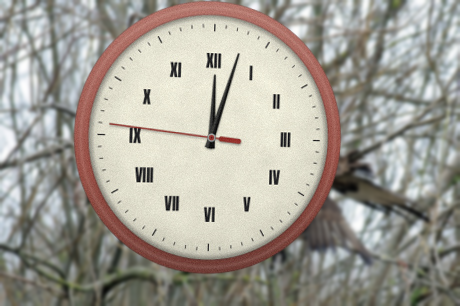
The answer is 12:02:46
